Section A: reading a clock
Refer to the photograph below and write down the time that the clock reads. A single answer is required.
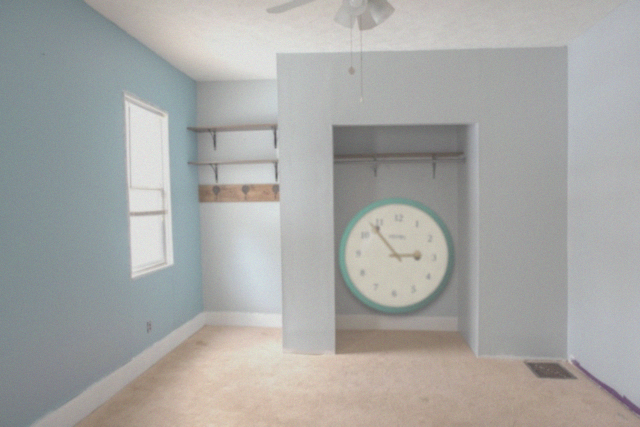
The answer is 2:53
